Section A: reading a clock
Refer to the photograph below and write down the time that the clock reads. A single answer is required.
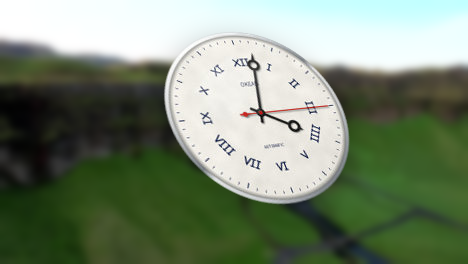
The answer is 4:02:15
